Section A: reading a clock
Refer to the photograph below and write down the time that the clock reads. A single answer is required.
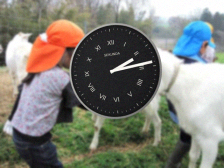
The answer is 2:14
